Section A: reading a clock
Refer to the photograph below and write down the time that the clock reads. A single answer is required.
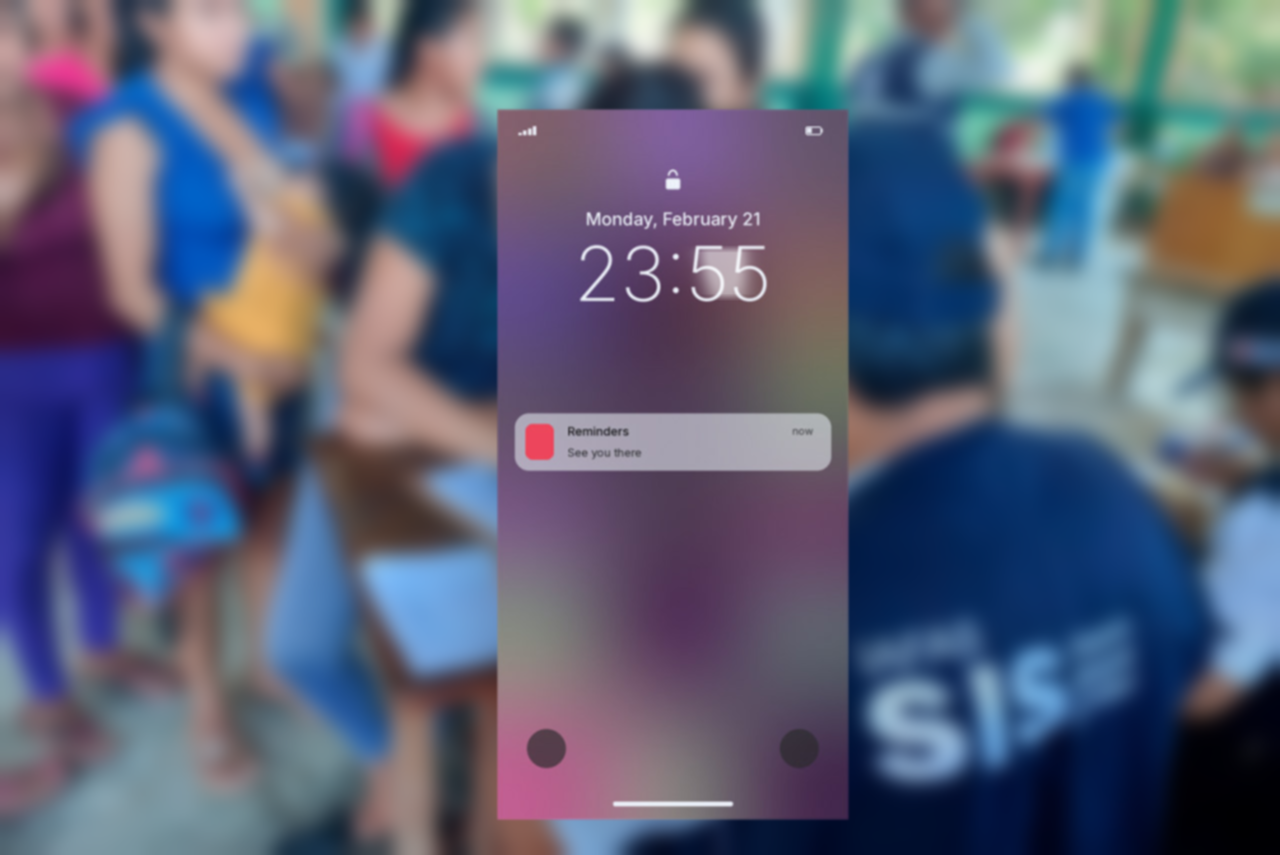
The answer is 23:55
